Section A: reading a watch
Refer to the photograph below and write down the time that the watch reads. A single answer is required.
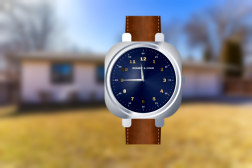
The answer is 11:45
